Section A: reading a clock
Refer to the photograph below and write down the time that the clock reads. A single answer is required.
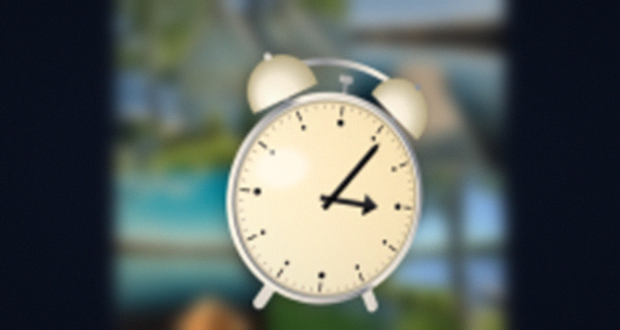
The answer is 3:06
